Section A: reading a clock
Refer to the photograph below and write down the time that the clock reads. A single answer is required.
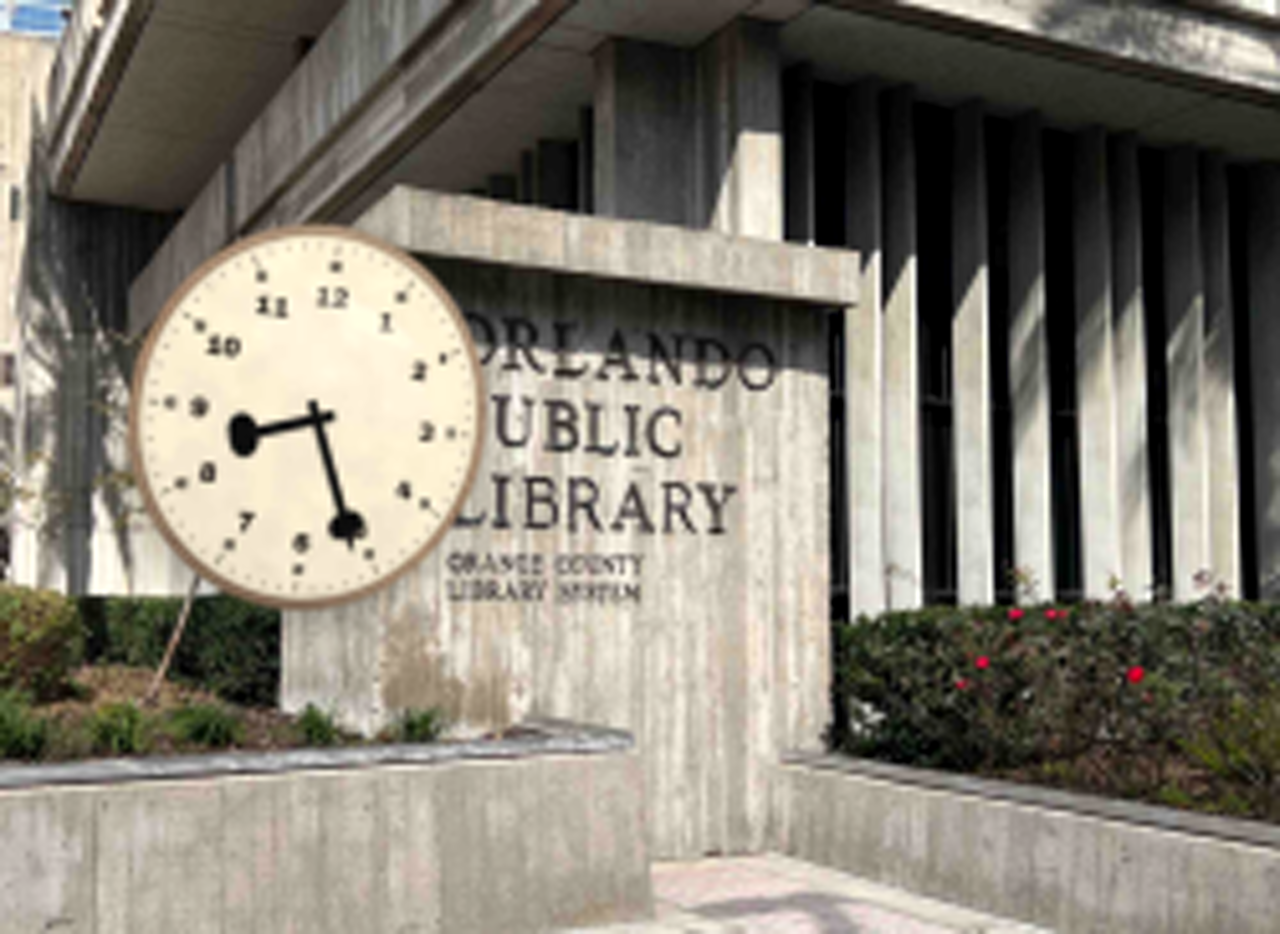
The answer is 8:26
